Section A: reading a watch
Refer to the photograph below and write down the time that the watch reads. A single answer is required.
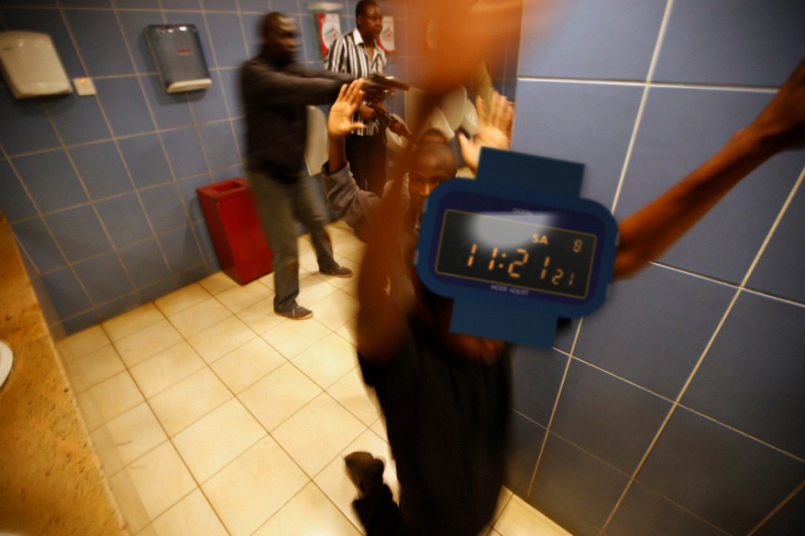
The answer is 11:21:21
